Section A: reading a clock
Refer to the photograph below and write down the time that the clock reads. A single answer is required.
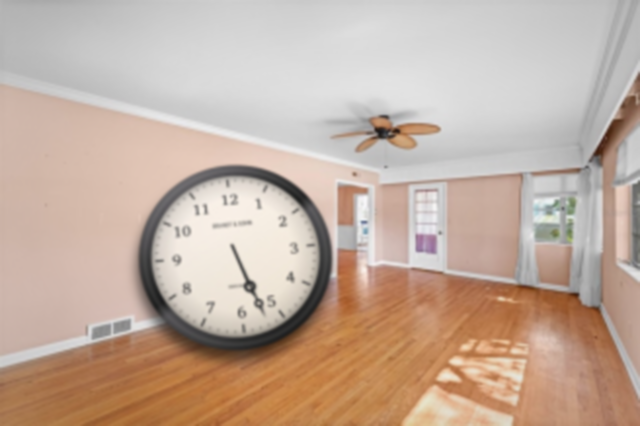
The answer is 5:27
